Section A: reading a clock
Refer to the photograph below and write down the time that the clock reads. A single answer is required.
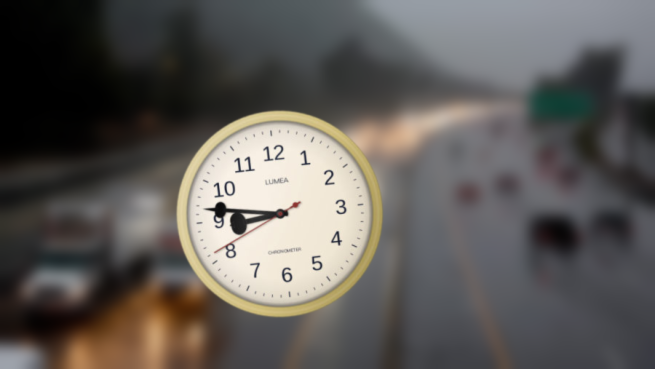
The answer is 8:46:41
